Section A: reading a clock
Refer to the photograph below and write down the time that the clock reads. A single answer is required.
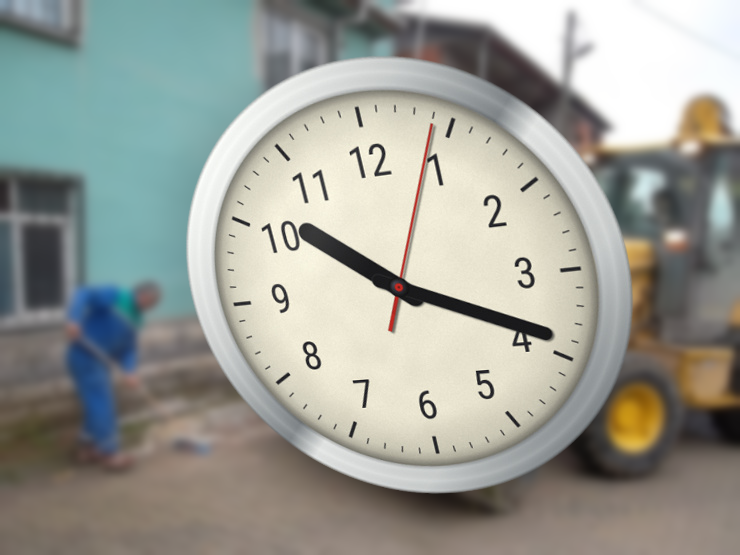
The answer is 10:19:04
